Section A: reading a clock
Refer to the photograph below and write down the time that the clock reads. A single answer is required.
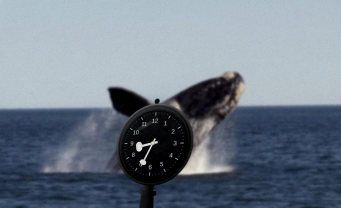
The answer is 8:34
